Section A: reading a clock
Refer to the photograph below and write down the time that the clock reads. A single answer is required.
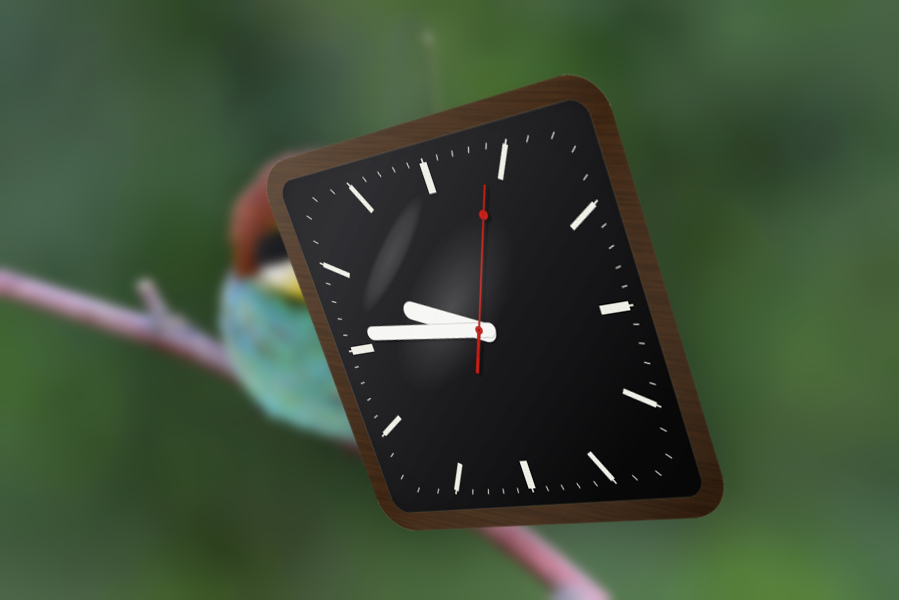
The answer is 9:46:04
